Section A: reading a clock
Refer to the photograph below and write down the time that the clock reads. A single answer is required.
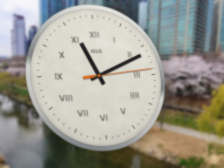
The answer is 11:11:14
